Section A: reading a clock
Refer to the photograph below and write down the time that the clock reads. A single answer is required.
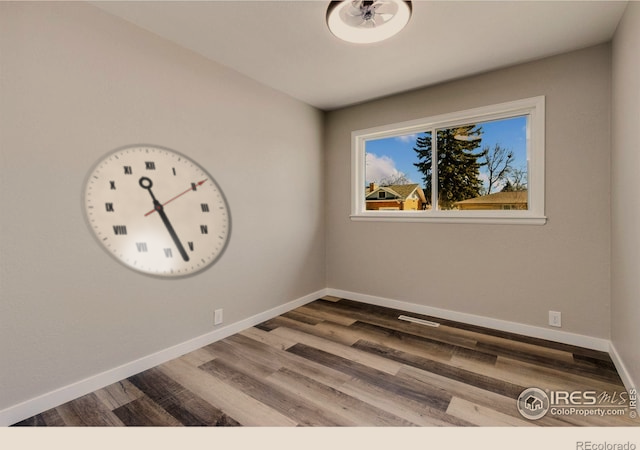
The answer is 11:27:10
